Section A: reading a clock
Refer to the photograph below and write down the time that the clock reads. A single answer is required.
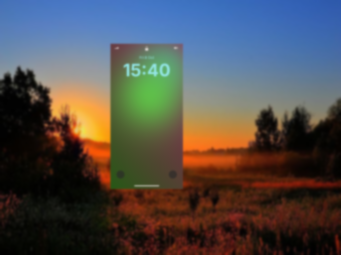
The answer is 15:40
